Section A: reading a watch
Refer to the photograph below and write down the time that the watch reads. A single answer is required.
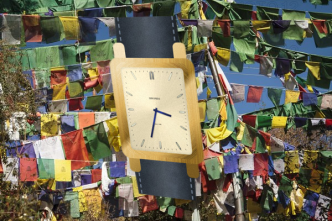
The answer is 3:33
